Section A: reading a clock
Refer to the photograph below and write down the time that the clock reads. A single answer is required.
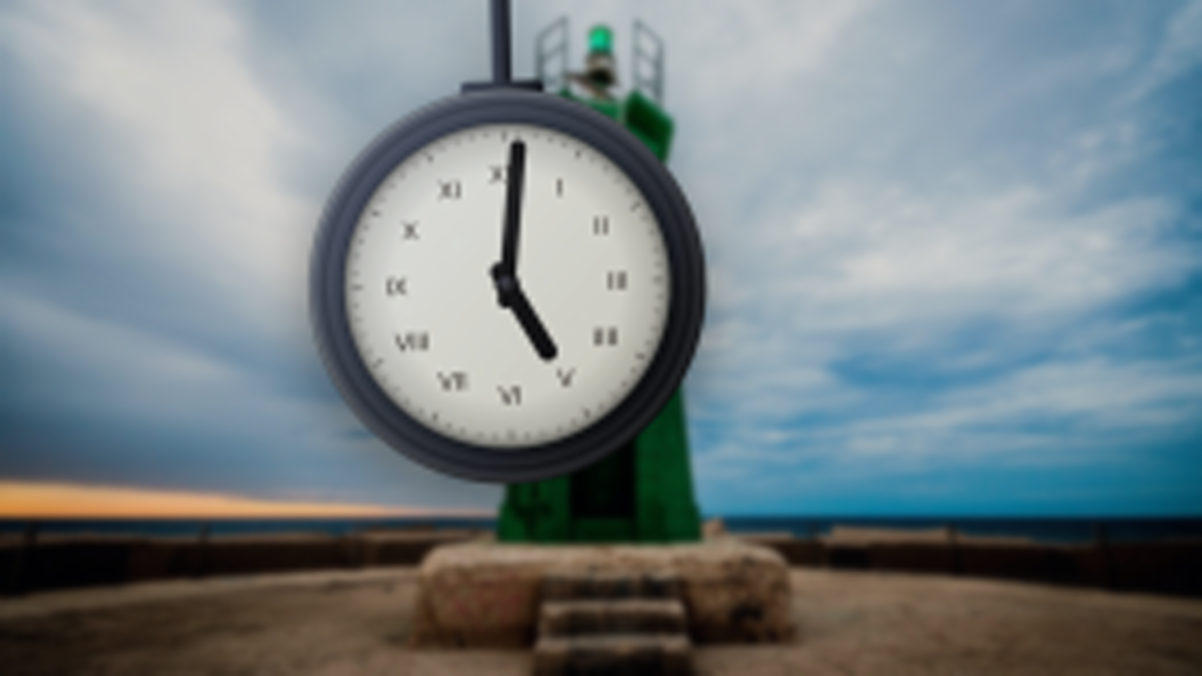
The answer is 5:01
